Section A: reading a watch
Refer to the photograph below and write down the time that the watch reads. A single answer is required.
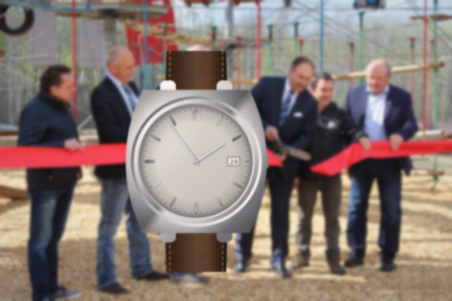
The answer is 1:54
